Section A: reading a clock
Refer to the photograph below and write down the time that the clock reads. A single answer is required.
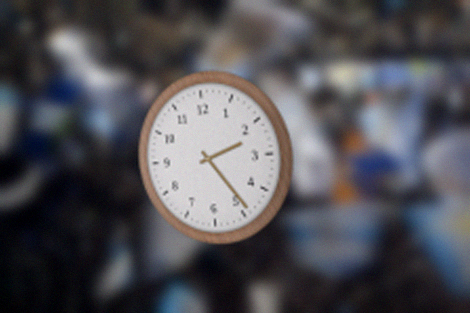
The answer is 2:24
